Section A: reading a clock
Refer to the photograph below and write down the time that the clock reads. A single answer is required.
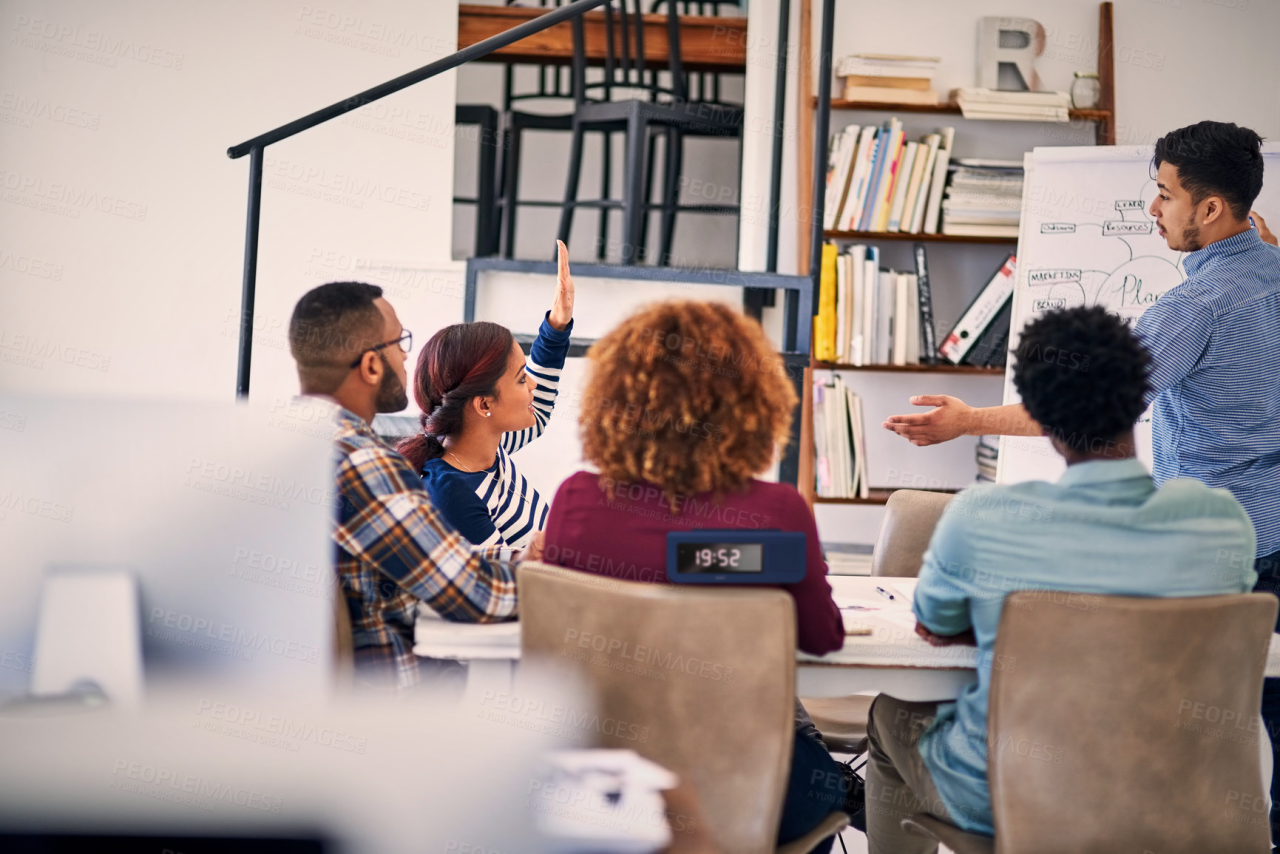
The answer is 19:52
